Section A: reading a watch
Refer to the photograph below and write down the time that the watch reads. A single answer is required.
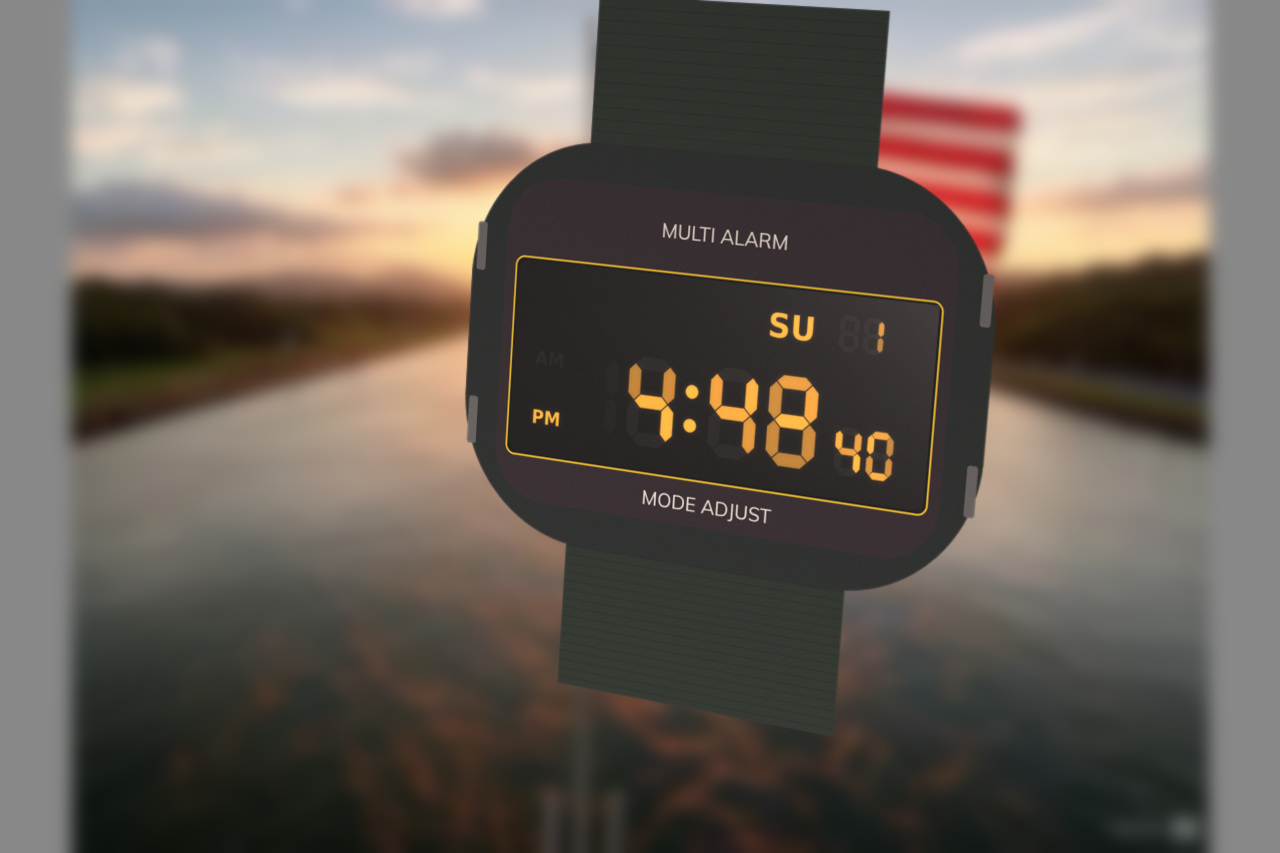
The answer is 4:48:40
